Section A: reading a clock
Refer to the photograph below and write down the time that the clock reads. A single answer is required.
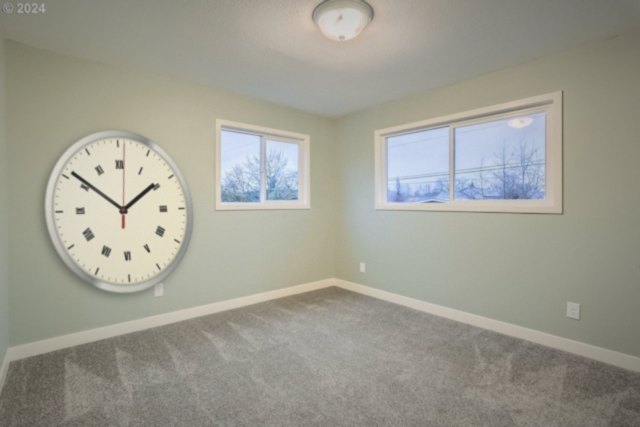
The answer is 1:51:01
